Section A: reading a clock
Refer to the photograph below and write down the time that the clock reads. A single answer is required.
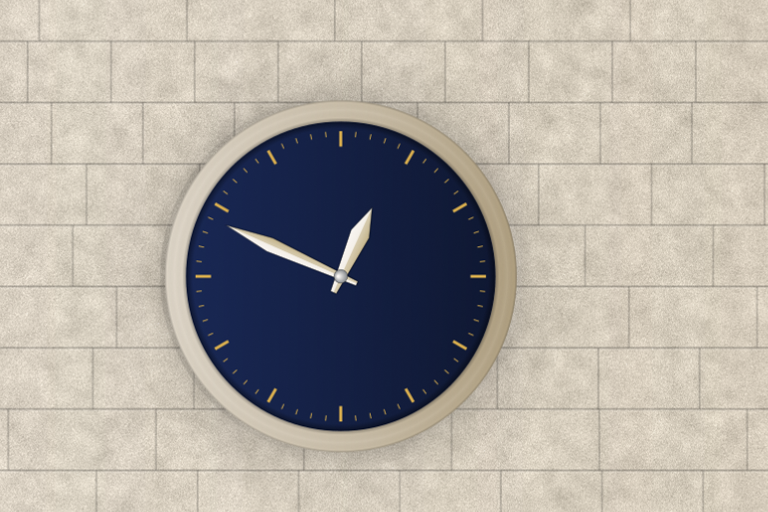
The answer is 12:49
